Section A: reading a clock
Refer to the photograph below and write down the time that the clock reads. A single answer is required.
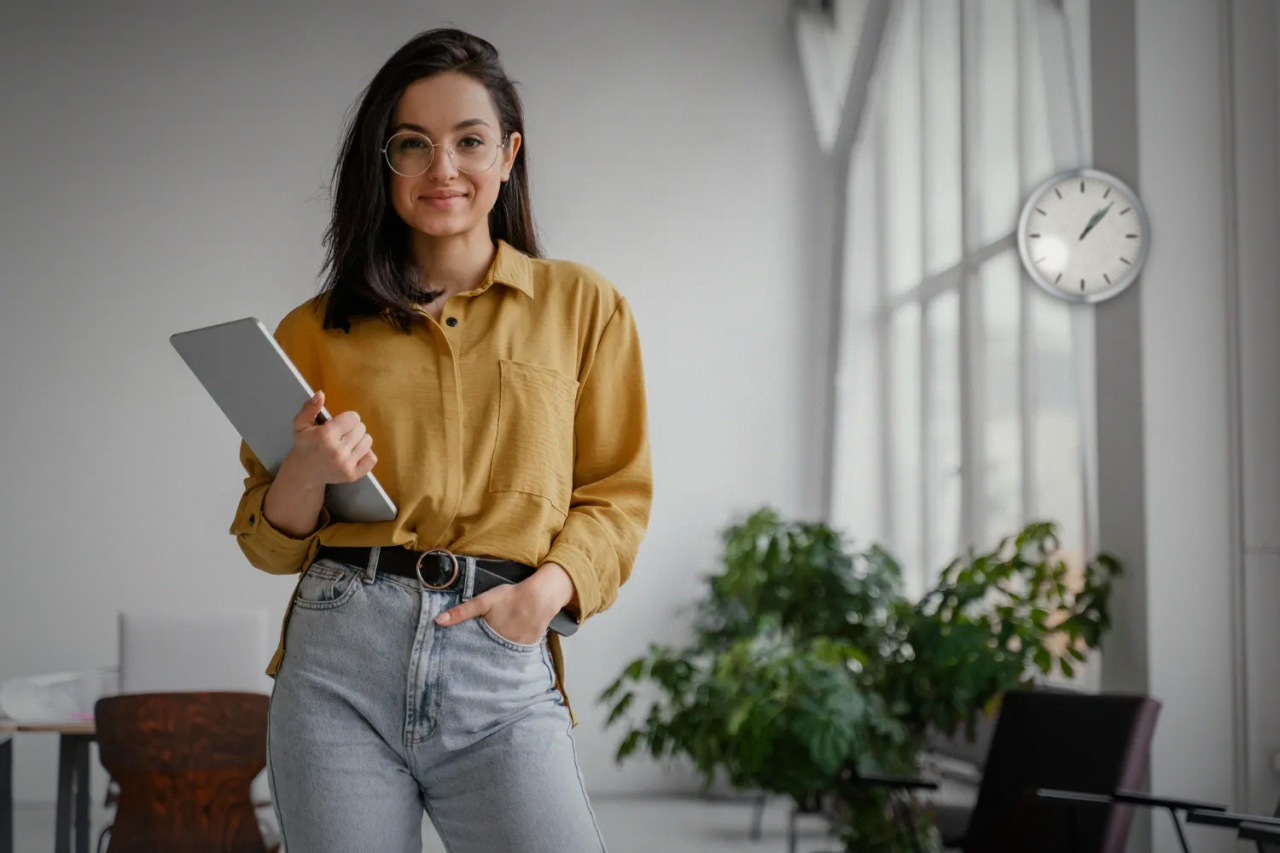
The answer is 1:07
